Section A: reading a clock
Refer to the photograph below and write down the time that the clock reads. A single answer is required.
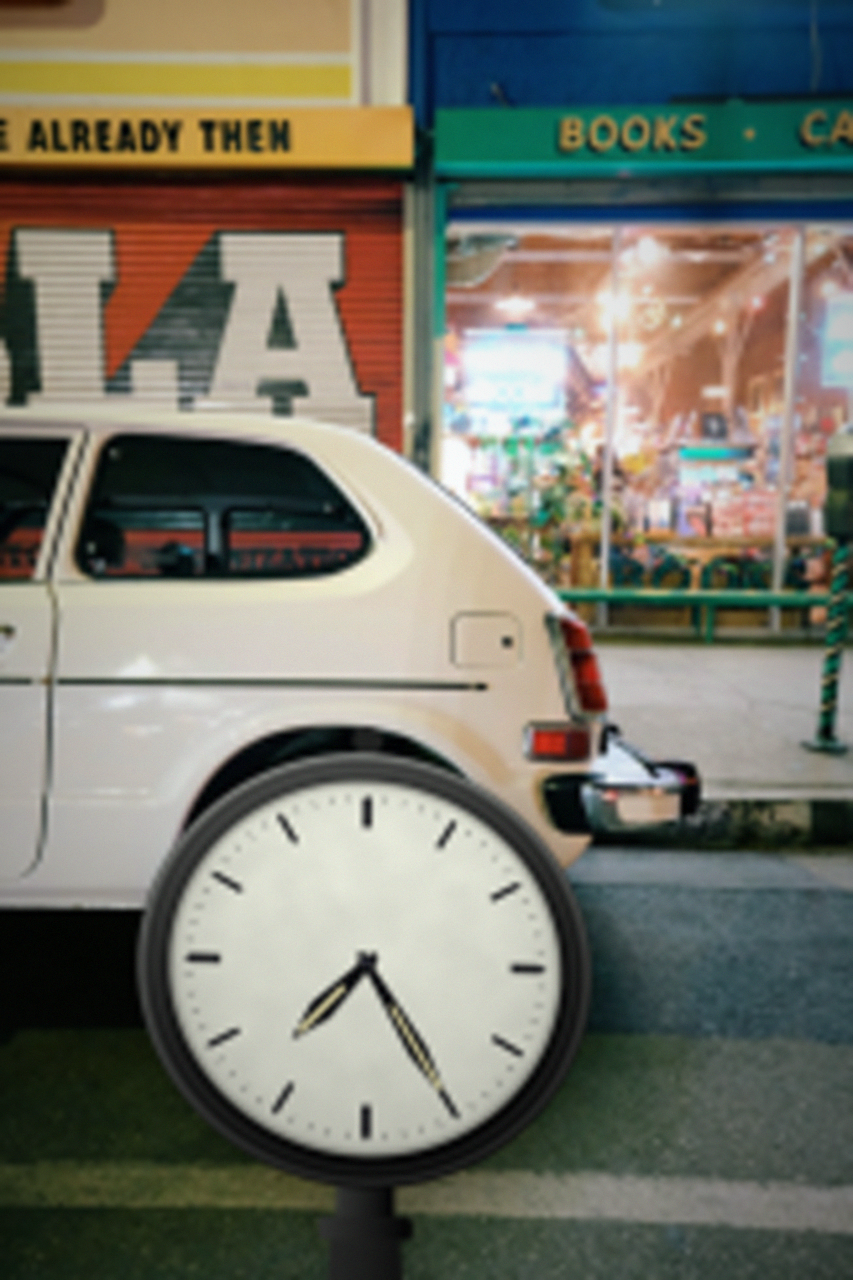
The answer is 7:25
